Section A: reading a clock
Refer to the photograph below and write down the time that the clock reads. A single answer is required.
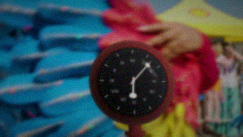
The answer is 6:07
